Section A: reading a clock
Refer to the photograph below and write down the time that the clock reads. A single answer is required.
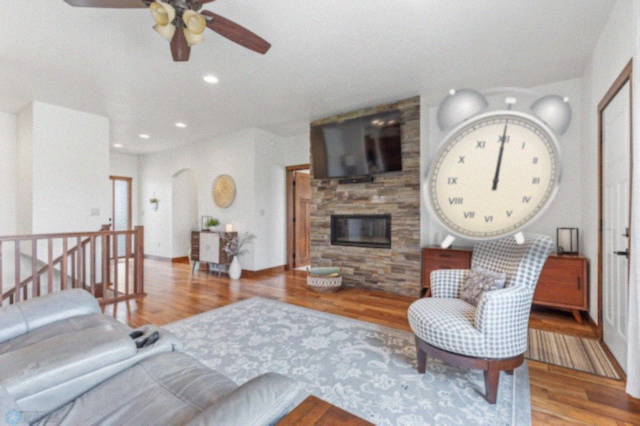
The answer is 12:00
